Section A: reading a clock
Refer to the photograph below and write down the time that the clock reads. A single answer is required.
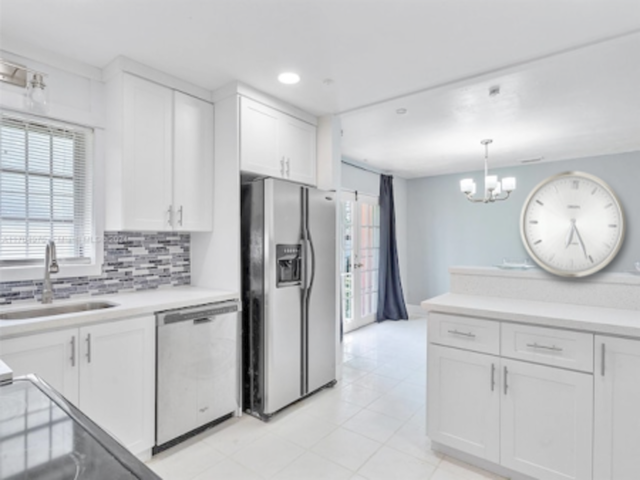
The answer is 6:26
